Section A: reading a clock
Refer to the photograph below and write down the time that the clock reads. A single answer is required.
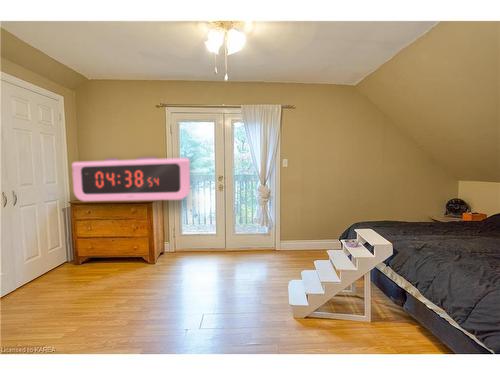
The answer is 4:38
